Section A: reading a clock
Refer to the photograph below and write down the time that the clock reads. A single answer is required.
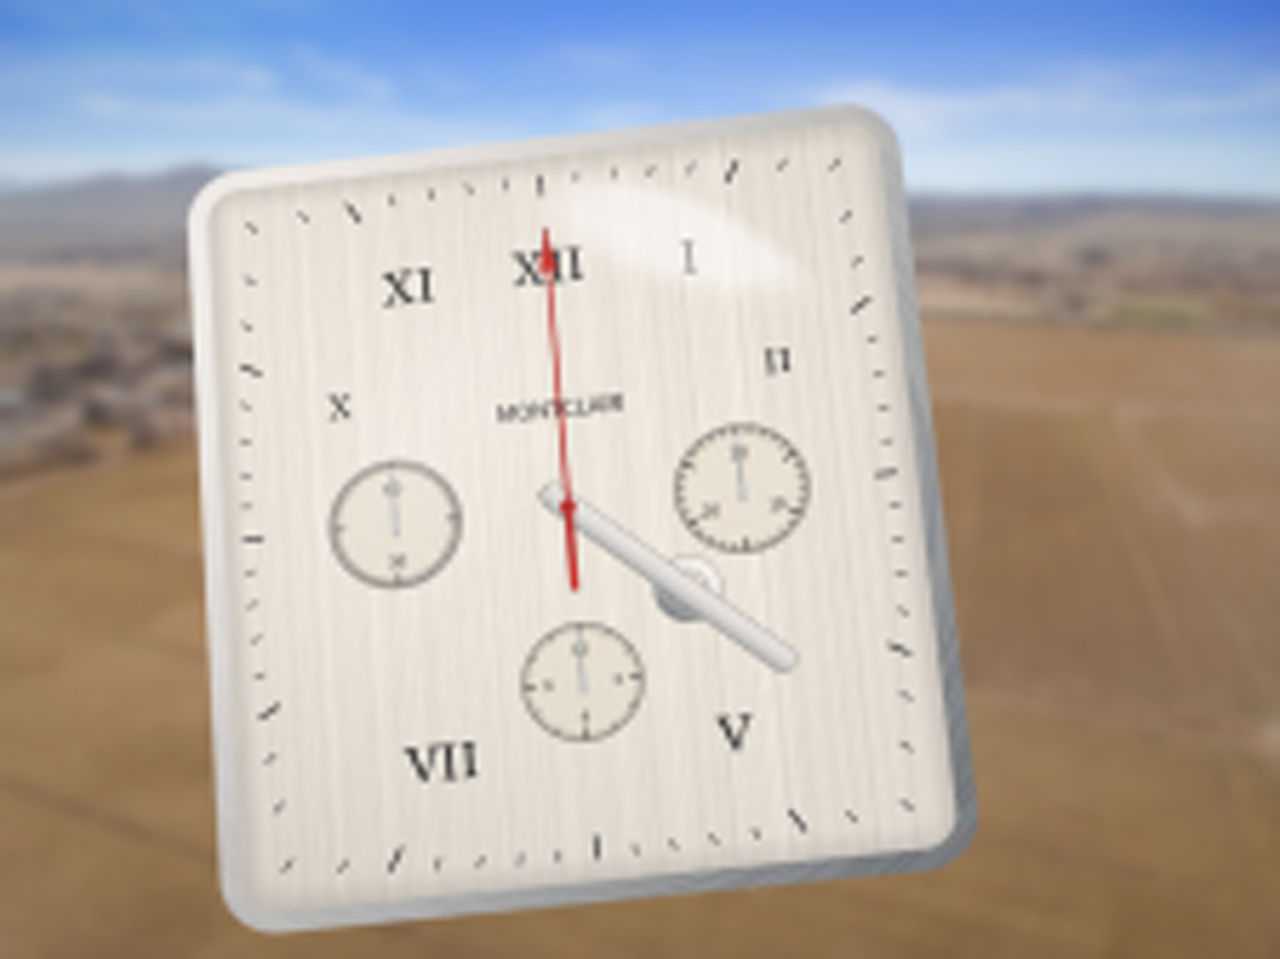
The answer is 4:22
